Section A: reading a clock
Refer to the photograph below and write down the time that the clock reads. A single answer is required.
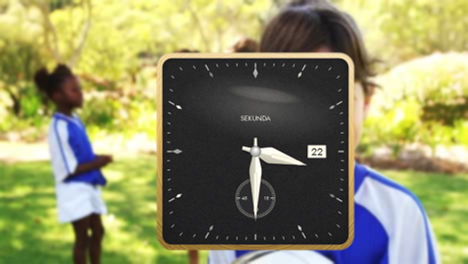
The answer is 3:30
